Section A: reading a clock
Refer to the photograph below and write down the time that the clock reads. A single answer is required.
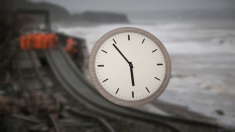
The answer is 5:54
